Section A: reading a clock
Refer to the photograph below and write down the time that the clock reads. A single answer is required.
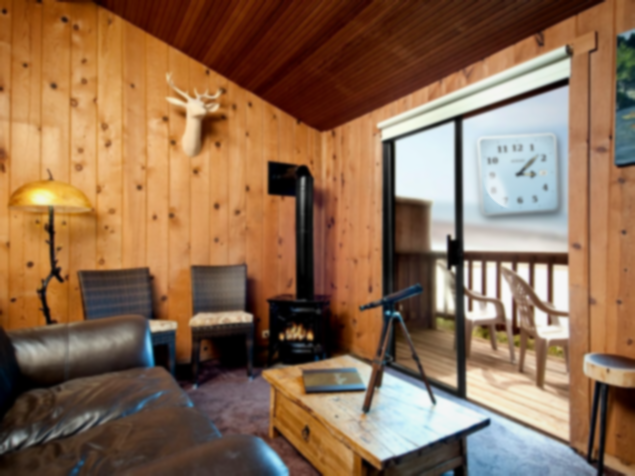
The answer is 3:08
